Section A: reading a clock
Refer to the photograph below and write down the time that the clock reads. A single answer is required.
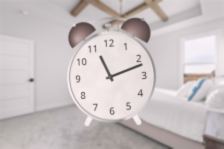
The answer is 11:12
